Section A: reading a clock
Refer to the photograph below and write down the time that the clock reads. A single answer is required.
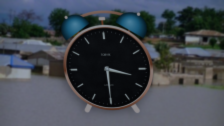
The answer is 3:30
